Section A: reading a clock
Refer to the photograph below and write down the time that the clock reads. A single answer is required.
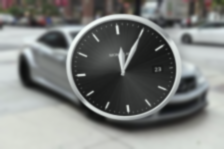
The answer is 12:05
